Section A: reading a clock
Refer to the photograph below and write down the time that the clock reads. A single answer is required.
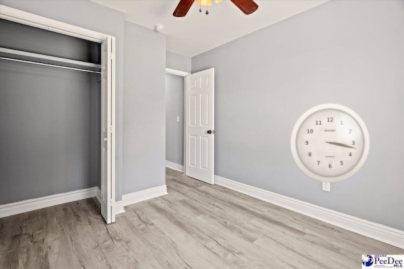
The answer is 3:17
